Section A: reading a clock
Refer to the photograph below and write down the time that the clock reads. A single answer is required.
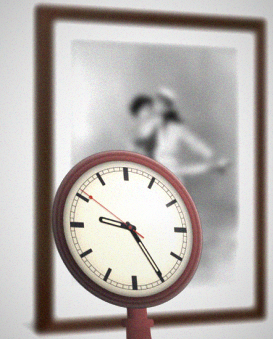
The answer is 9:24:51
